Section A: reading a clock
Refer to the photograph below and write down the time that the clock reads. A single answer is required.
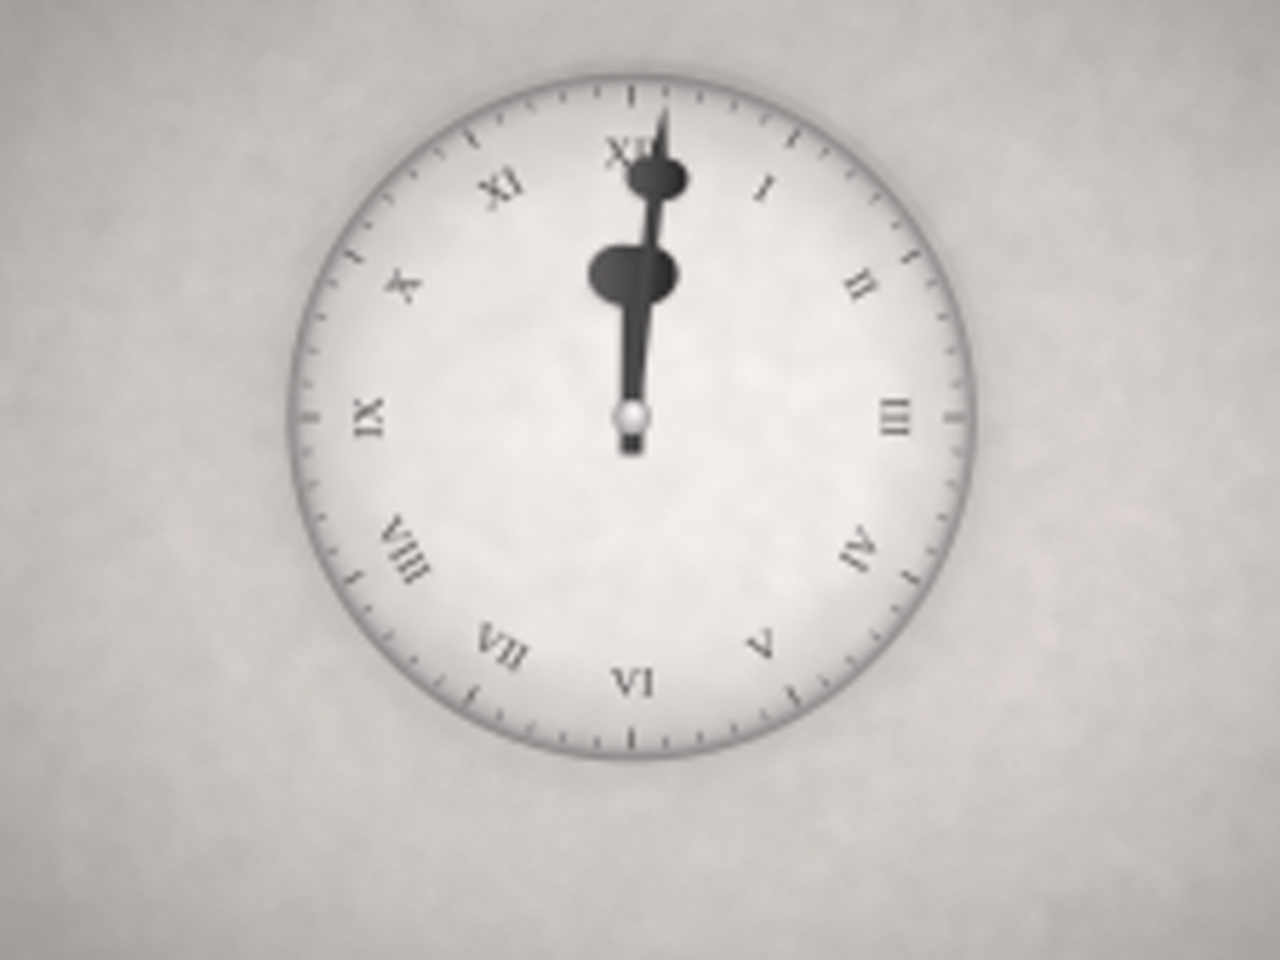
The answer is 12:01
